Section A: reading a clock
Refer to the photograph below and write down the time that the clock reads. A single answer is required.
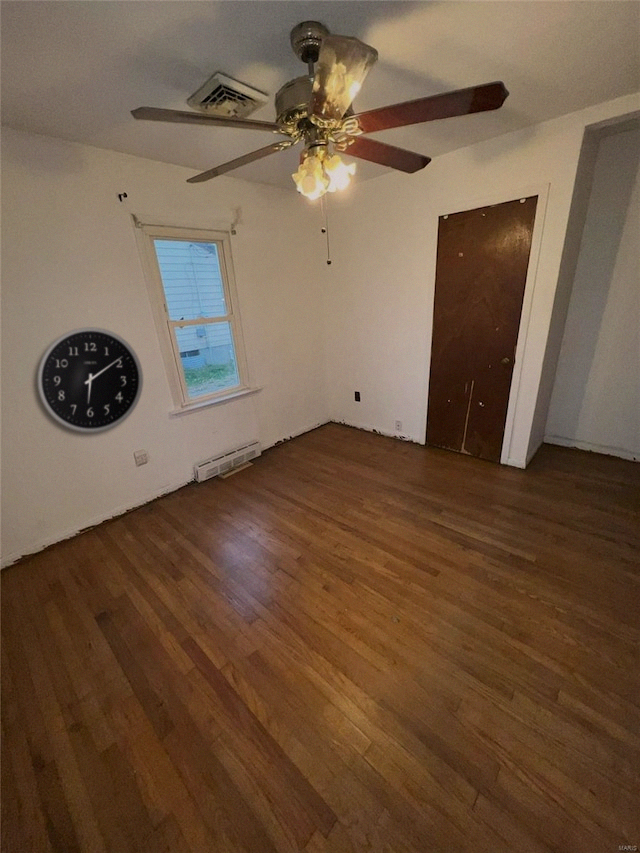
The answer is 6:09
